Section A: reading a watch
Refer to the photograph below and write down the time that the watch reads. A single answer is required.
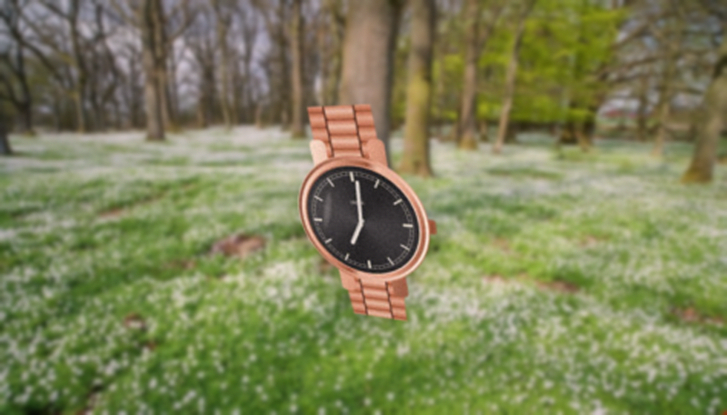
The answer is 7:01
